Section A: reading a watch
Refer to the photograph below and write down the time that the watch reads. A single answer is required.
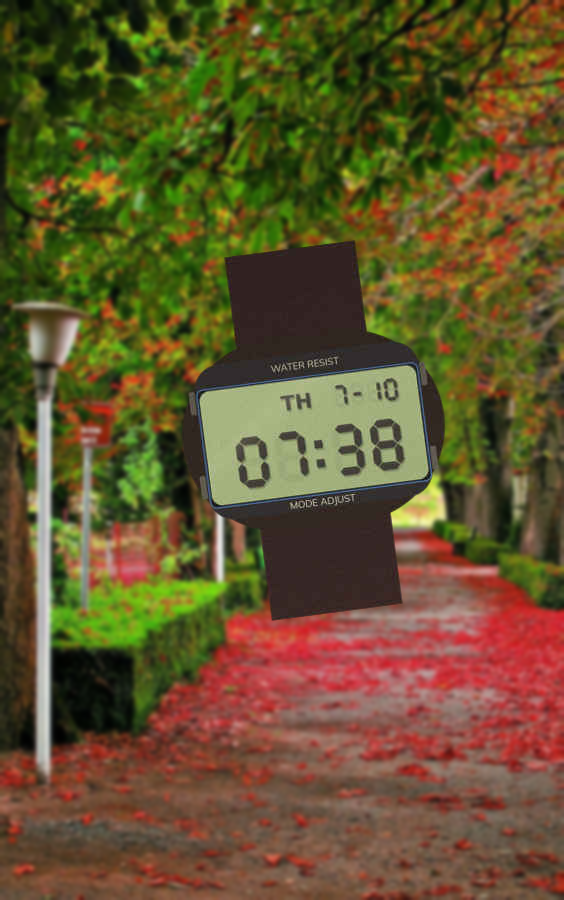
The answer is 7:38
